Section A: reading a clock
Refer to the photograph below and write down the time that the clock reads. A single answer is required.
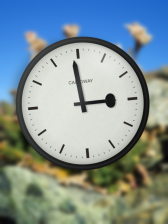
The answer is 2:59
